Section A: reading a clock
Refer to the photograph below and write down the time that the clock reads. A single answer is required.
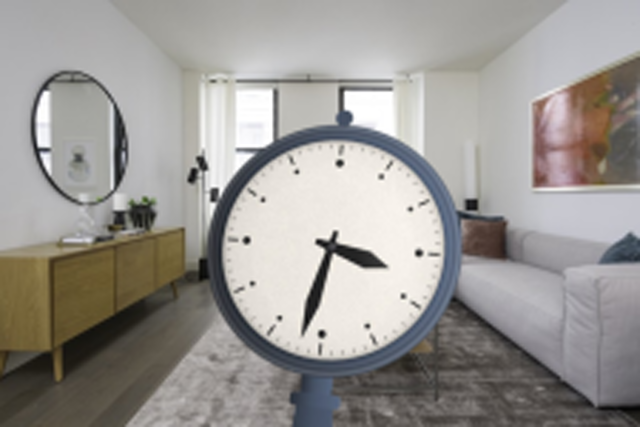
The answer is 3:32
